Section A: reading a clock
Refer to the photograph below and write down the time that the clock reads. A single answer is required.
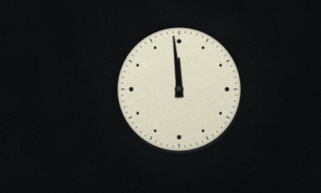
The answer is 11:59
